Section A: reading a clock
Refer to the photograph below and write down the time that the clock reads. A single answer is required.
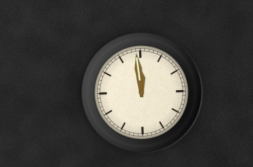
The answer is 11:59
